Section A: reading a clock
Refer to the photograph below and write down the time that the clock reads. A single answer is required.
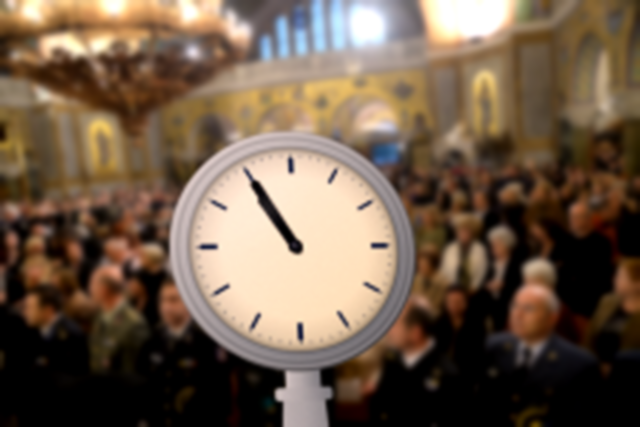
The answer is 10:55
